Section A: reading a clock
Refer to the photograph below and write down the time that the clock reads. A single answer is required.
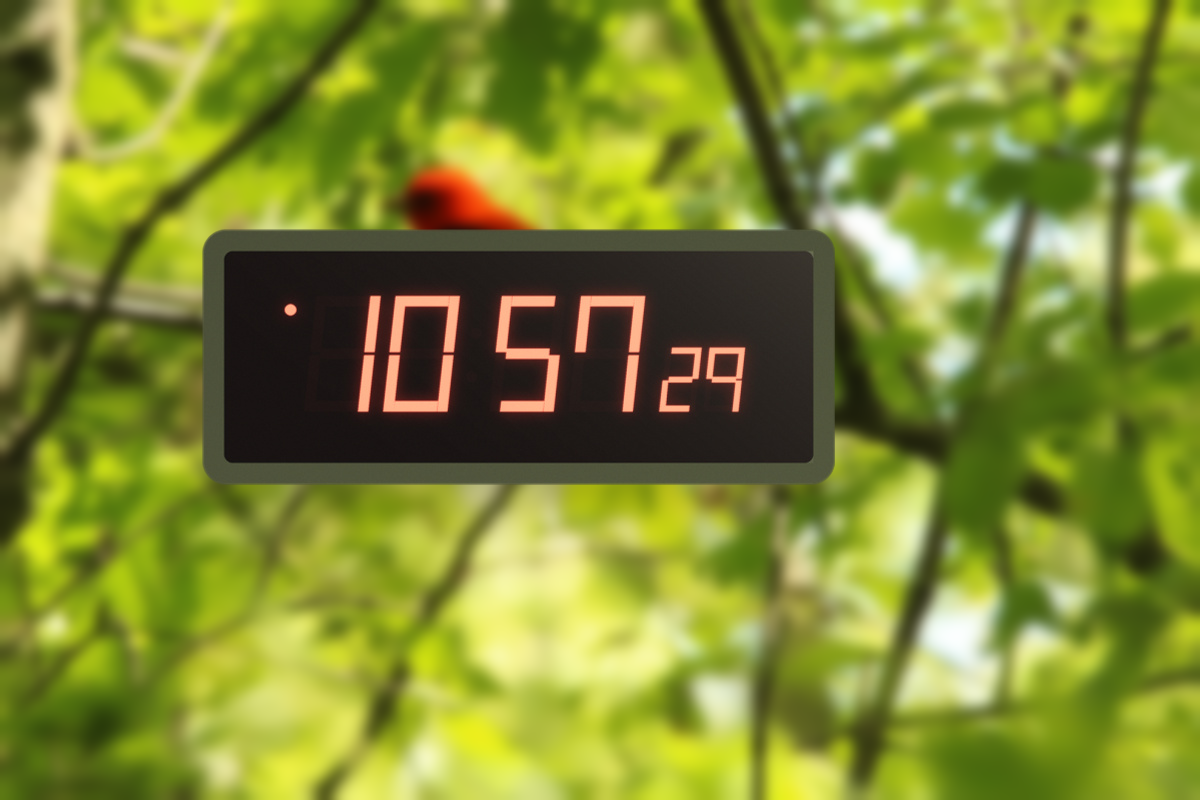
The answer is 10:57:29
